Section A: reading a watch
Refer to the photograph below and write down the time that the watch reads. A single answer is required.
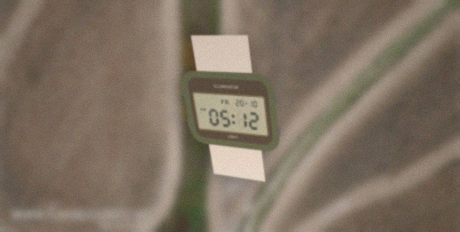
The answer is 5:12
